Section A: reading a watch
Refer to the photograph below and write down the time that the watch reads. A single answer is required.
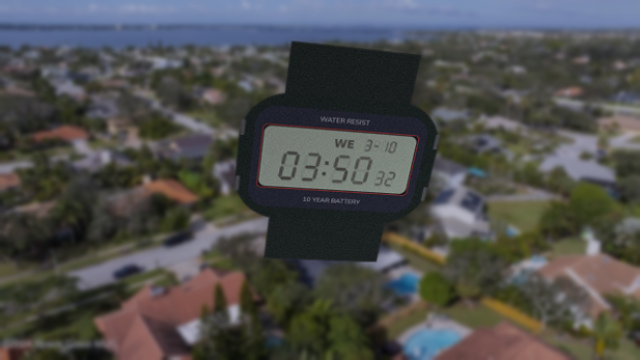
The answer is 3:50:32
